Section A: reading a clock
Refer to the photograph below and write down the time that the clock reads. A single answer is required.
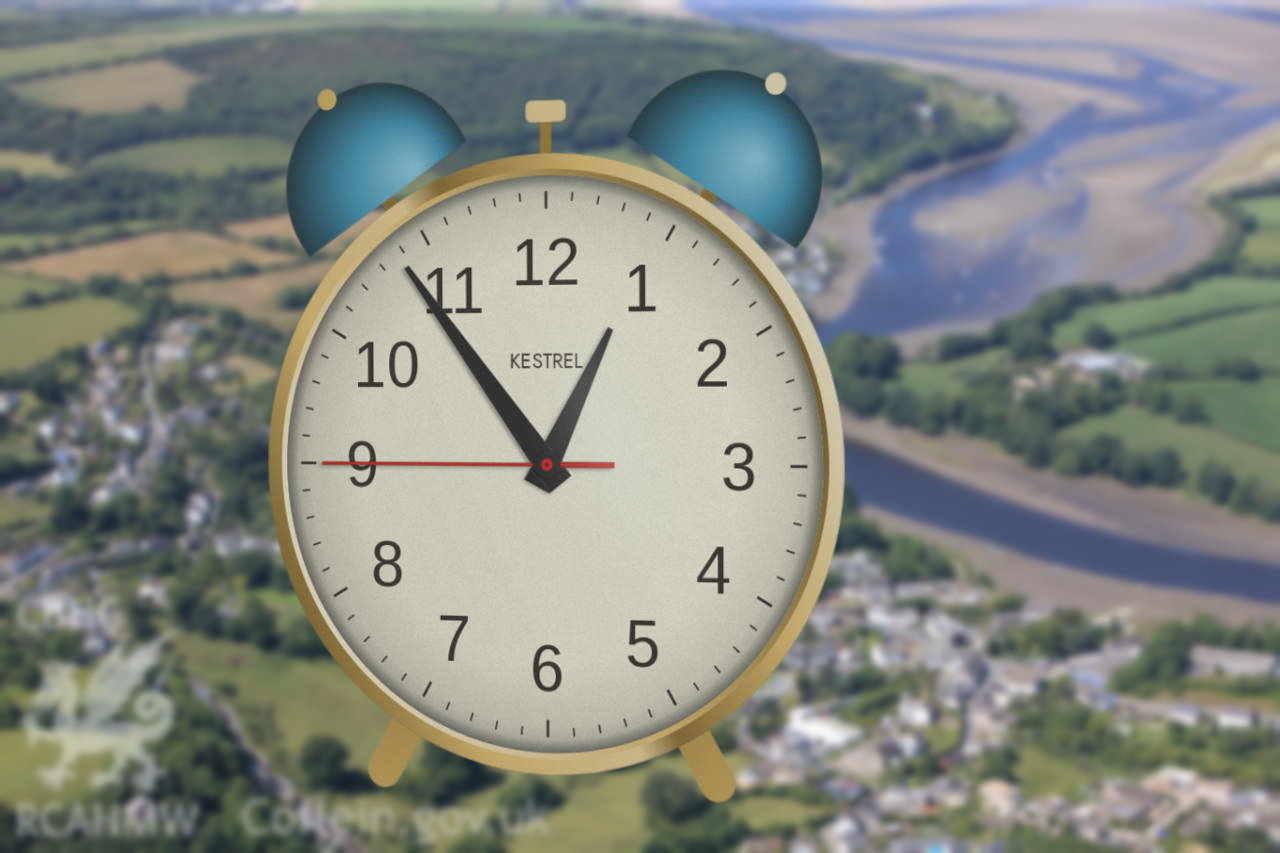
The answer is 12:53:45
